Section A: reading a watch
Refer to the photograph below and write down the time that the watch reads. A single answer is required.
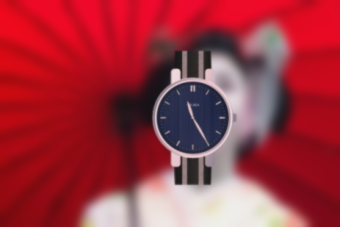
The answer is 11:25
